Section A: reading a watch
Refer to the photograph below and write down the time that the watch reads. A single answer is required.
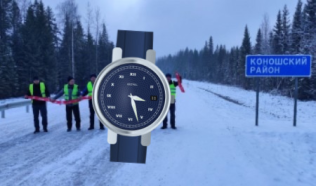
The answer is 3:27
